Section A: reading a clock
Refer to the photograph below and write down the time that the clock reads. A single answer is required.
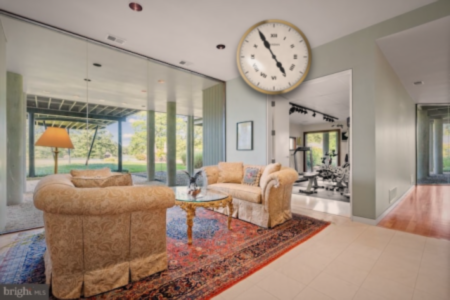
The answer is 4:55
